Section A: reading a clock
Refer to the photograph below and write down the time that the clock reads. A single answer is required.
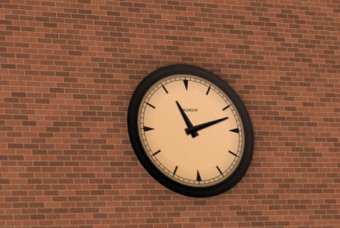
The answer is 11:12
